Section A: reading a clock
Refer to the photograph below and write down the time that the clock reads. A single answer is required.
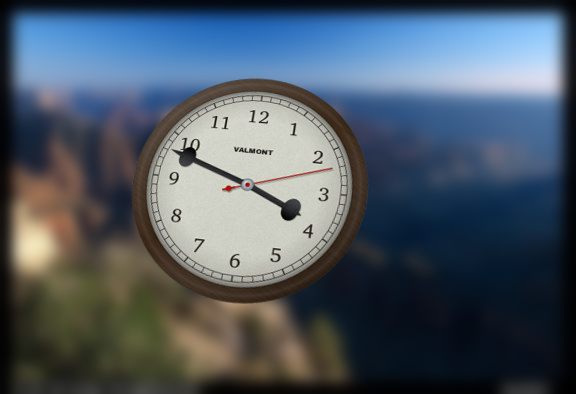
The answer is 3:48:12
